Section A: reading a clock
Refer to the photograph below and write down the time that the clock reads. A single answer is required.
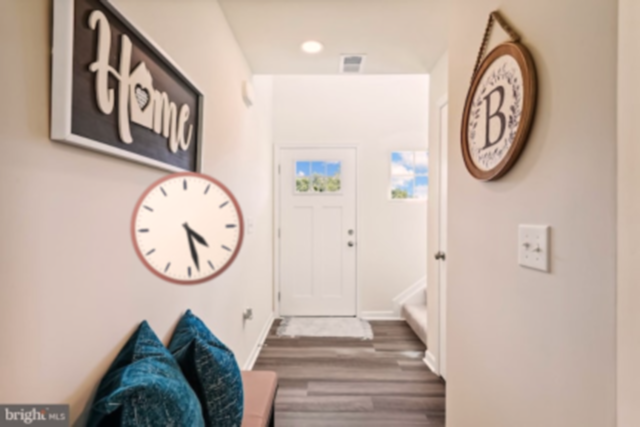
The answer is 4:28
